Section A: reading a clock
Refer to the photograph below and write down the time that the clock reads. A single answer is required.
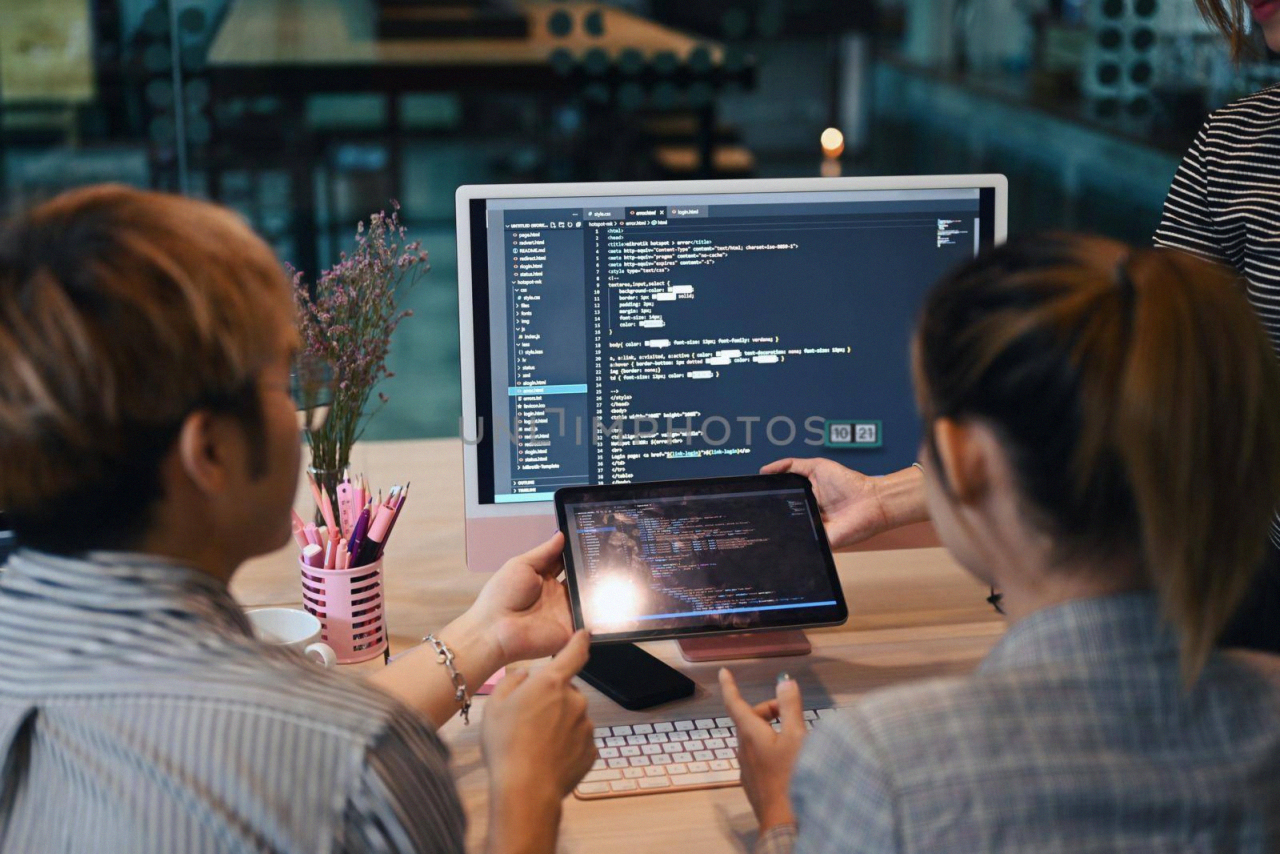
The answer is 10:21
